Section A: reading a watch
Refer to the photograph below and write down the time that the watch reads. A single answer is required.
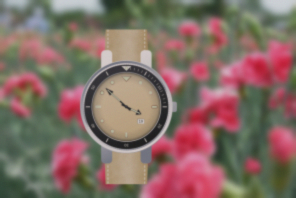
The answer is 3:52
